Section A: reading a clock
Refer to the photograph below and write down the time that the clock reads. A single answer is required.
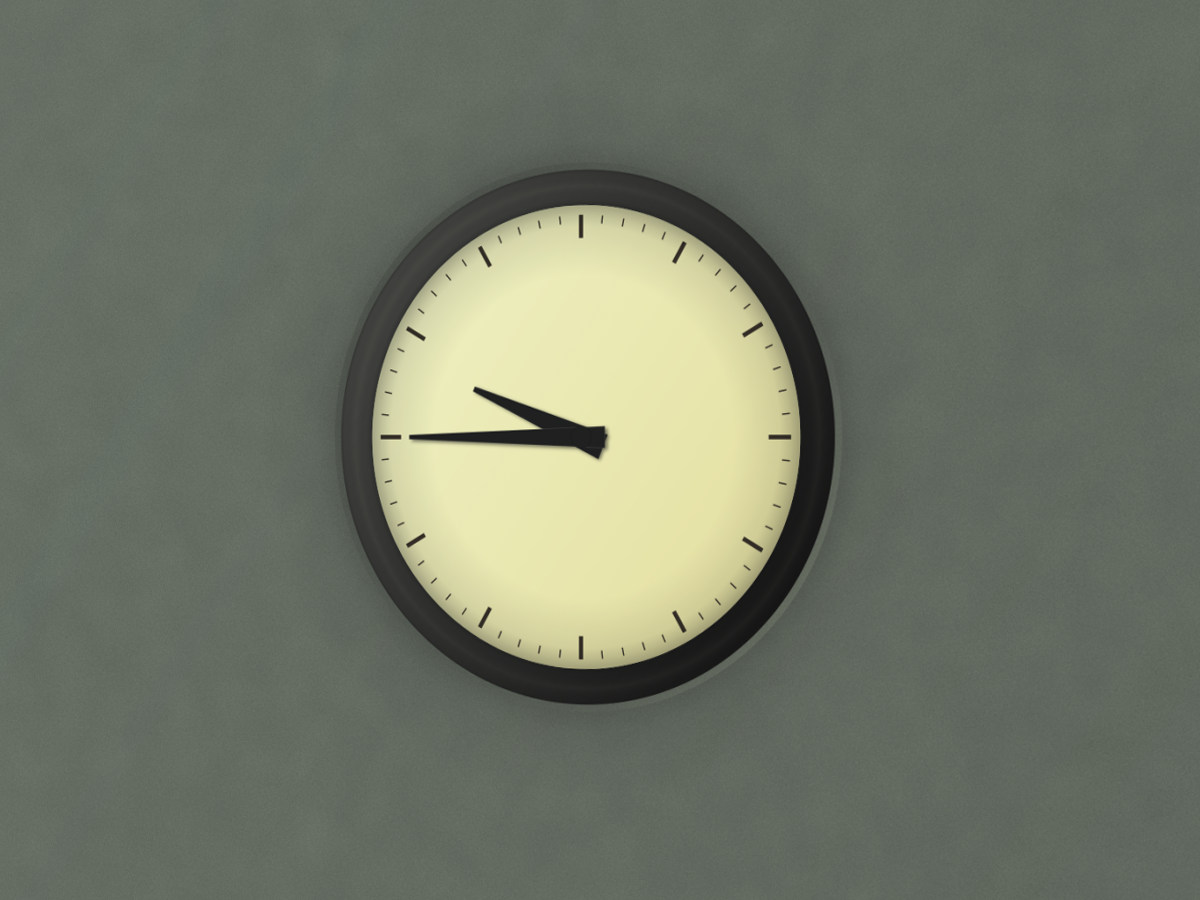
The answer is 9:45
